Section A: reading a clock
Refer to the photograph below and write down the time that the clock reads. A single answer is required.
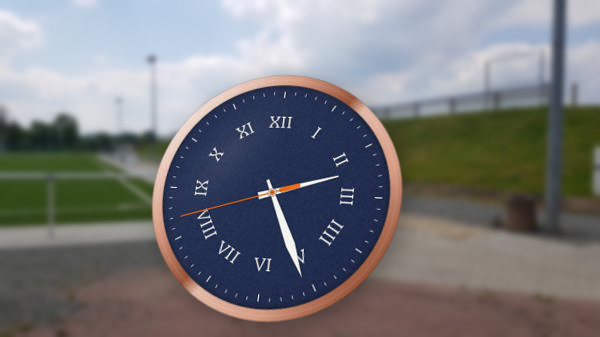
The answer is 2:25:42
